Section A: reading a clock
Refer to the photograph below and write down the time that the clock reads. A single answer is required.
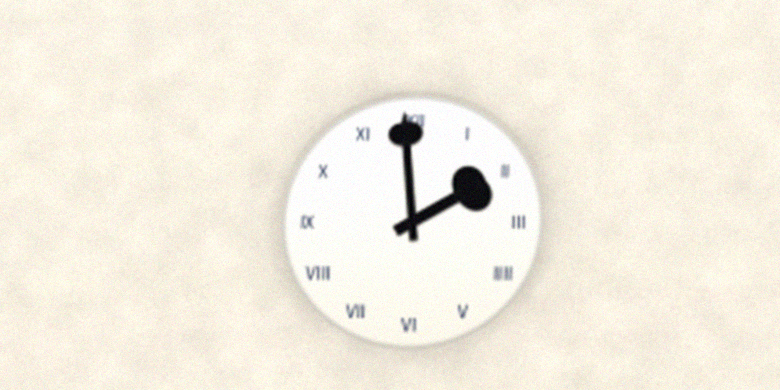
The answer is 1:59
